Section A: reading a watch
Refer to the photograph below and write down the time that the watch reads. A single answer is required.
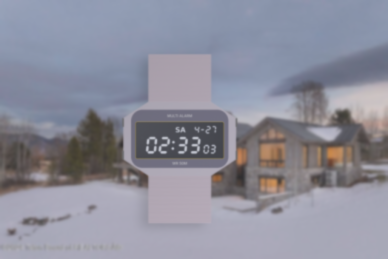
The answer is 2:33
